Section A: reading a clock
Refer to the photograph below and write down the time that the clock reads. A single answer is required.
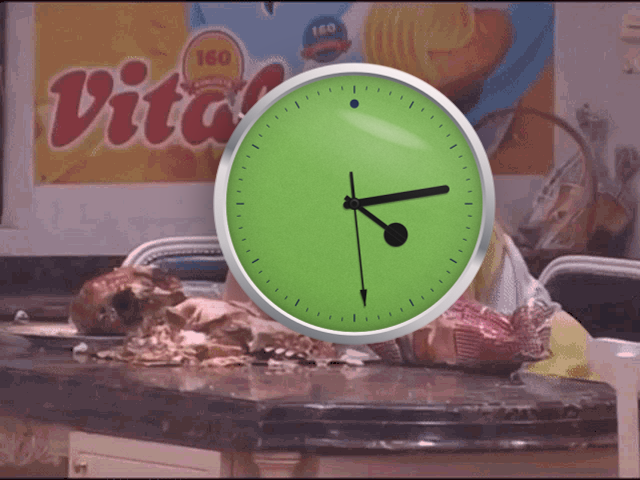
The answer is 4:13:29
